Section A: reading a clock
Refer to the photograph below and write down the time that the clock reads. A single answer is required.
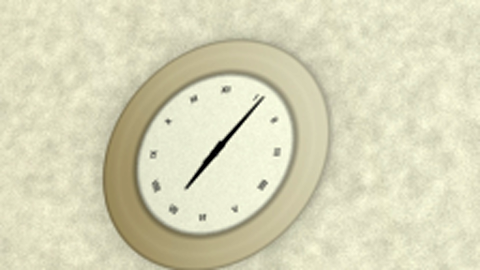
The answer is 7:06
